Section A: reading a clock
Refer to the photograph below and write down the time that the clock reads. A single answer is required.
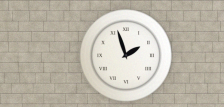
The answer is 1:57
